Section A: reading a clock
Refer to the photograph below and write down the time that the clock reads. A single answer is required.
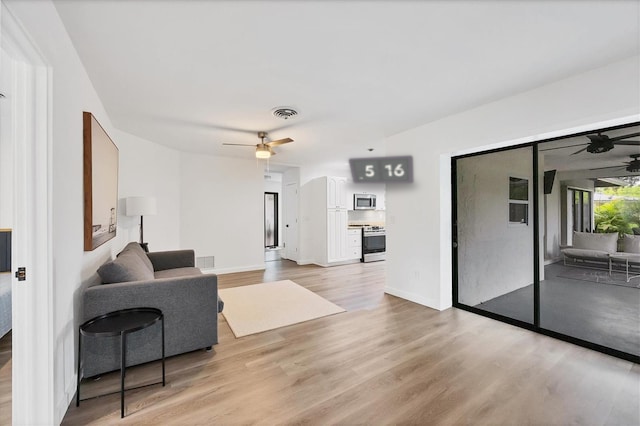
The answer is 5:16
